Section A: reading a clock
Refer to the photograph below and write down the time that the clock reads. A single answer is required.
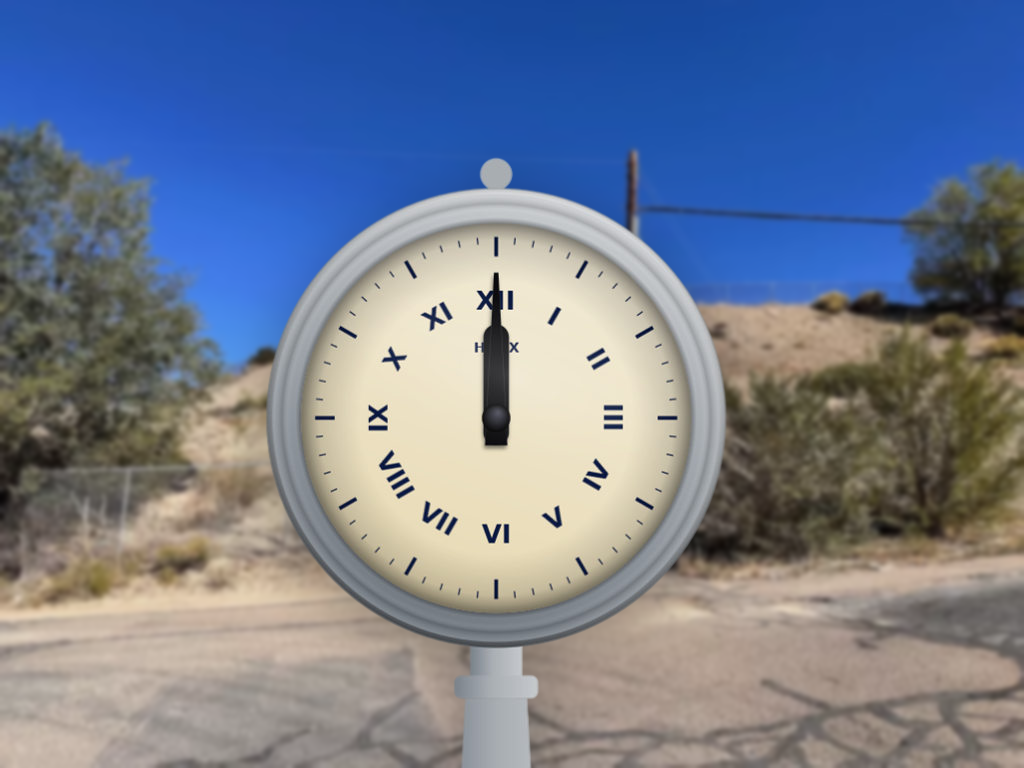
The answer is 12:00
